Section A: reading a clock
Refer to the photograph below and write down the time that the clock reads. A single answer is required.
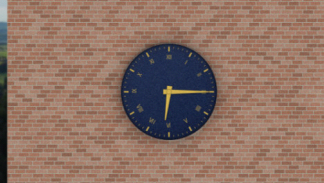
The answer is 6:15
